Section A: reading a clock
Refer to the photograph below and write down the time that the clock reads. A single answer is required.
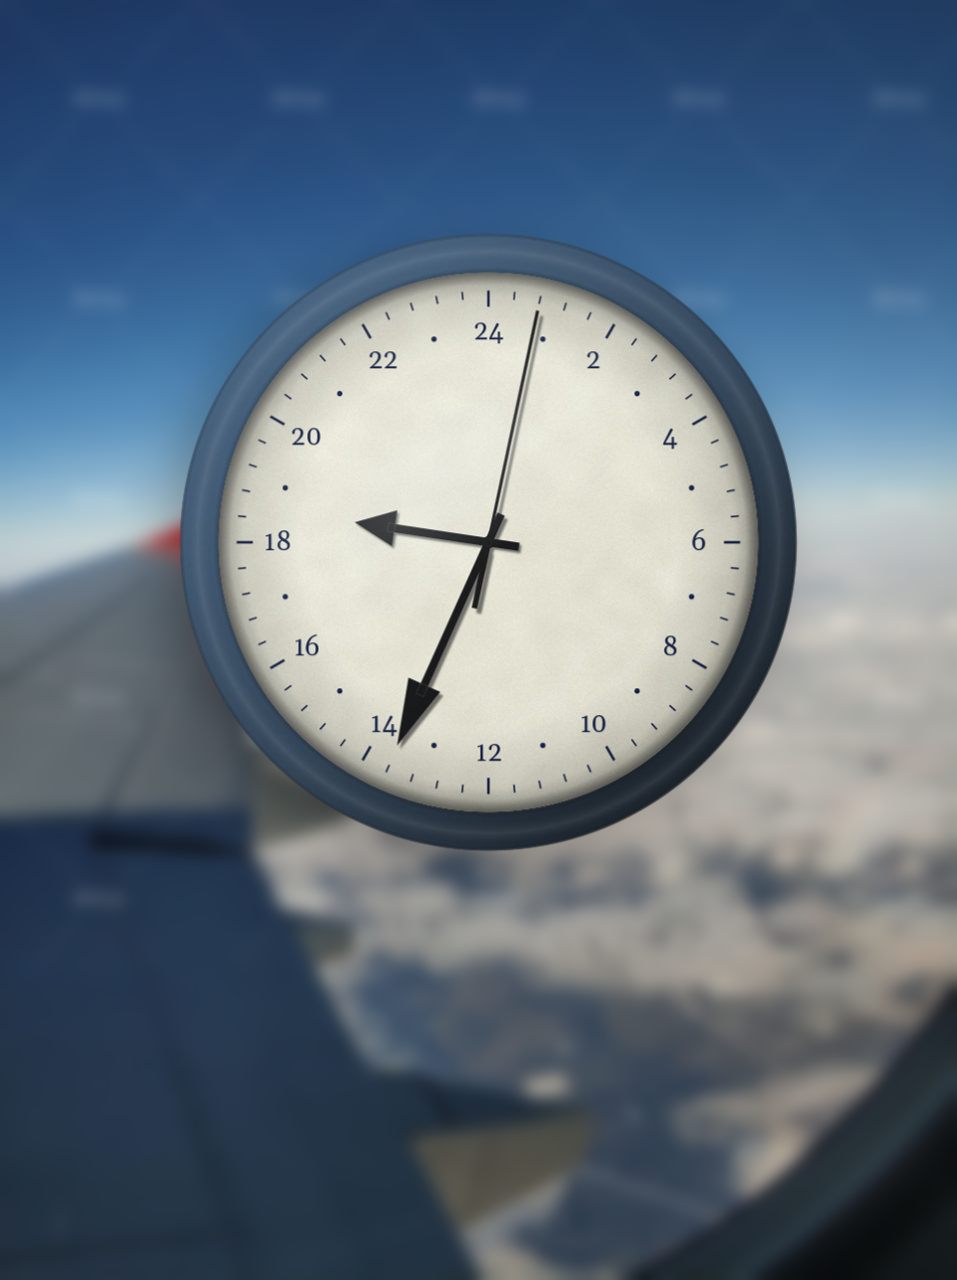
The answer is 18:34:02
